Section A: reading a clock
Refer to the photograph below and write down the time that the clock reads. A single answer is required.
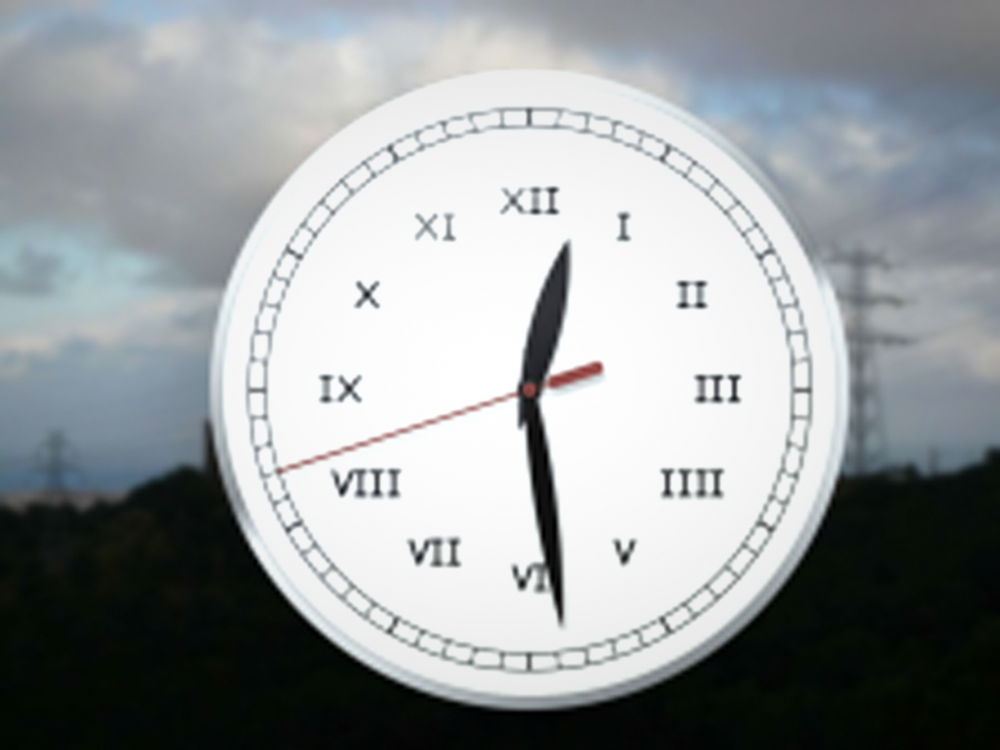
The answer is 12:28:42
